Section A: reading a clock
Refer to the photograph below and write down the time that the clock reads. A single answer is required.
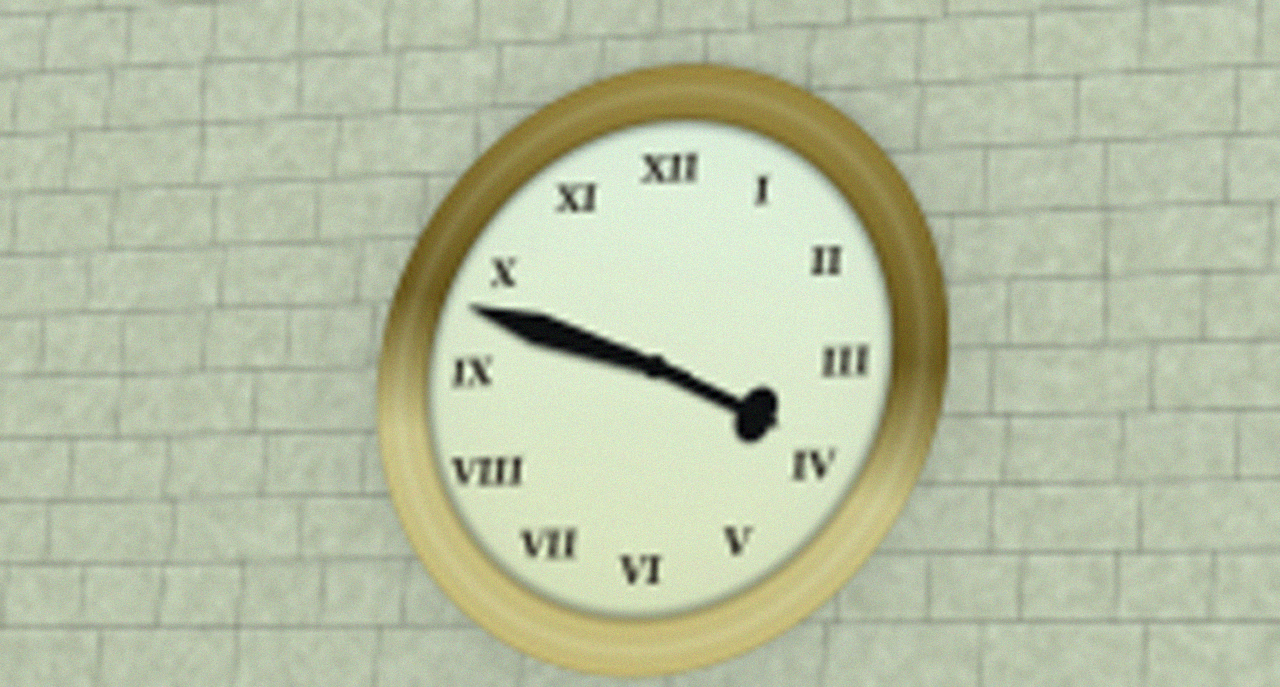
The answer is 3:48
